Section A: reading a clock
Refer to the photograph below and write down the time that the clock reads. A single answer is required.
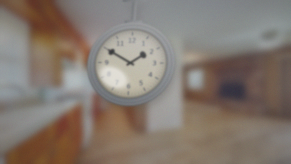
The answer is 1:50
